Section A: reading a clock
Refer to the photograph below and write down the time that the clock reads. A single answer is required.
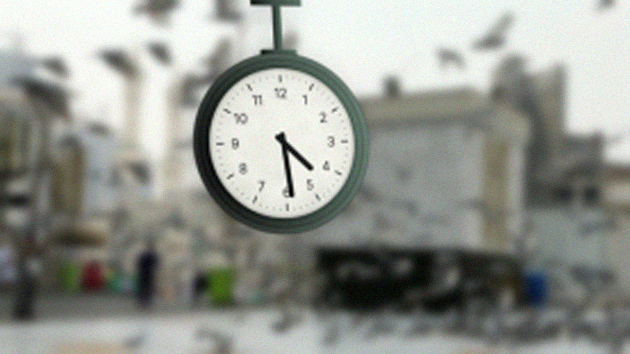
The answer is 4:29
